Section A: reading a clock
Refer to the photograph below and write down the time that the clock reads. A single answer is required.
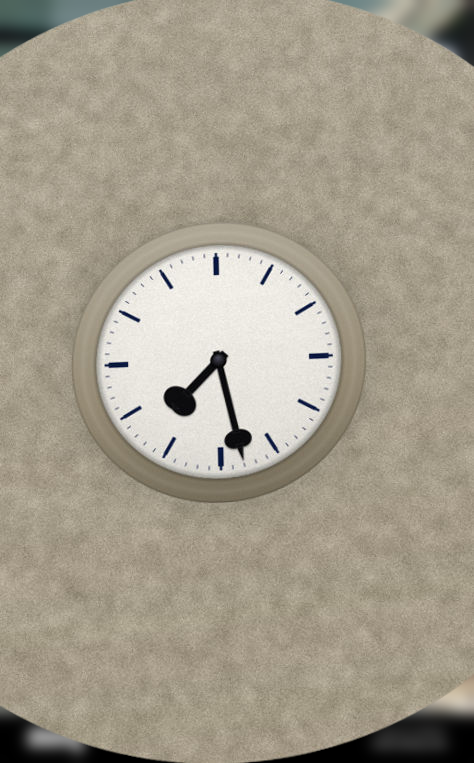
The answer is 7:28
